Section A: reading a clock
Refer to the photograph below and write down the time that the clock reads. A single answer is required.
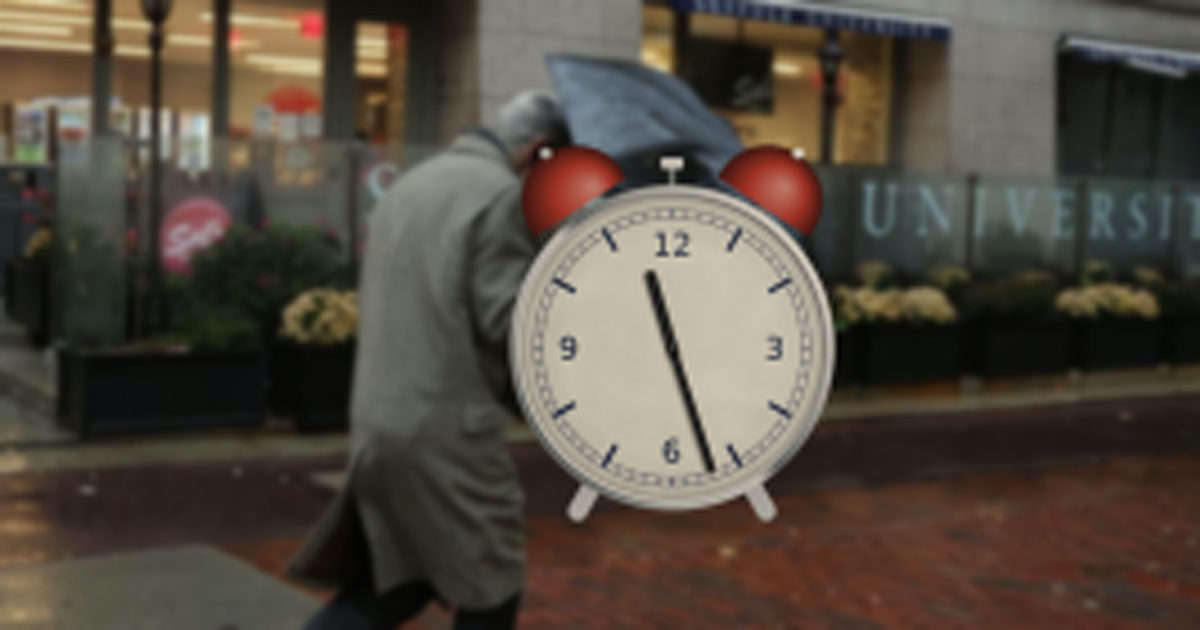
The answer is 11:27
